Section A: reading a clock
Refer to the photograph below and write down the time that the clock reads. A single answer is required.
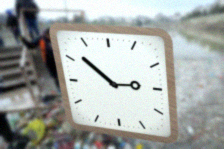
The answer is 2:52
